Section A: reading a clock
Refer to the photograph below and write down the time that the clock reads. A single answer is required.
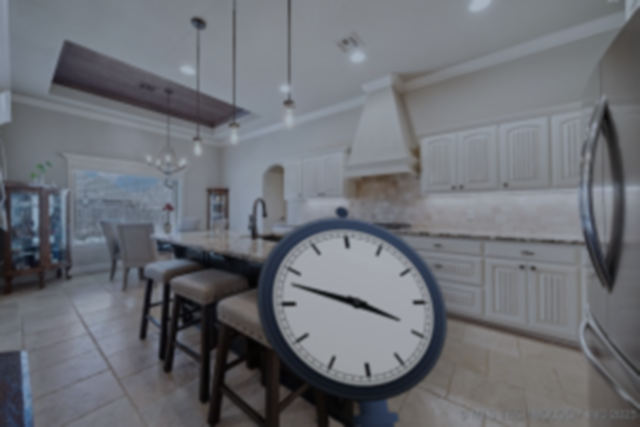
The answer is 3:48
